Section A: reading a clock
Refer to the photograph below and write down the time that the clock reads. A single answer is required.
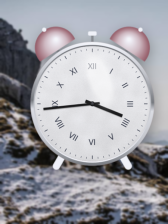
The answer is 3:44
